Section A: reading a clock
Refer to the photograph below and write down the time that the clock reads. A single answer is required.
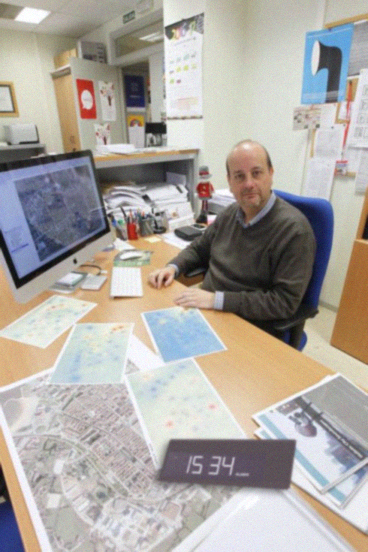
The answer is 15:34
